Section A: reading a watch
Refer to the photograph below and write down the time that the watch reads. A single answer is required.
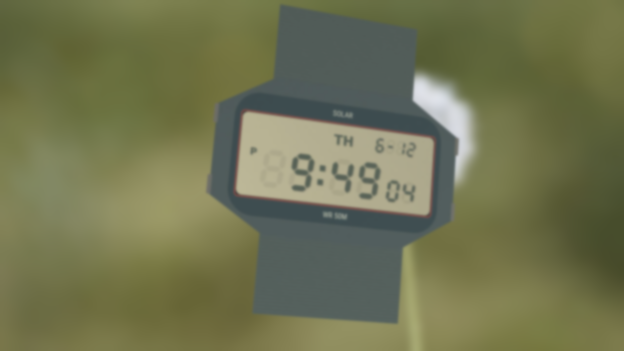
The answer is 9:49:04
